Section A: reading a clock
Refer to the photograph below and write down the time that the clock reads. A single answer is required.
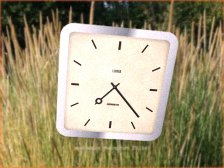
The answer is 7:23
